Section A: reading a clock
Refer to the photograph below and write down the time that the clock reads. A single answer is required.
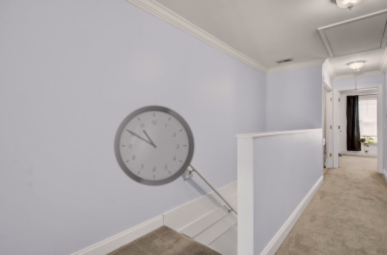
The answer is 10:50
